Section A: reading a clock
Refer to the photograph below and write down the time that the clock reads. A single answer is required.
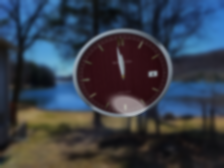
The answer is 11:59
